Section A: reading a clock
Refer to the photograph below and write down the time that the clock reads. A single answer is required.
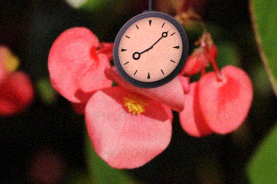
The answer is 8:08
